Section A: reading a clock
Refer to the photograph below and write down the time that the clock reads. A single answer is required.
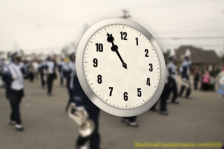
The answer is 10:55
